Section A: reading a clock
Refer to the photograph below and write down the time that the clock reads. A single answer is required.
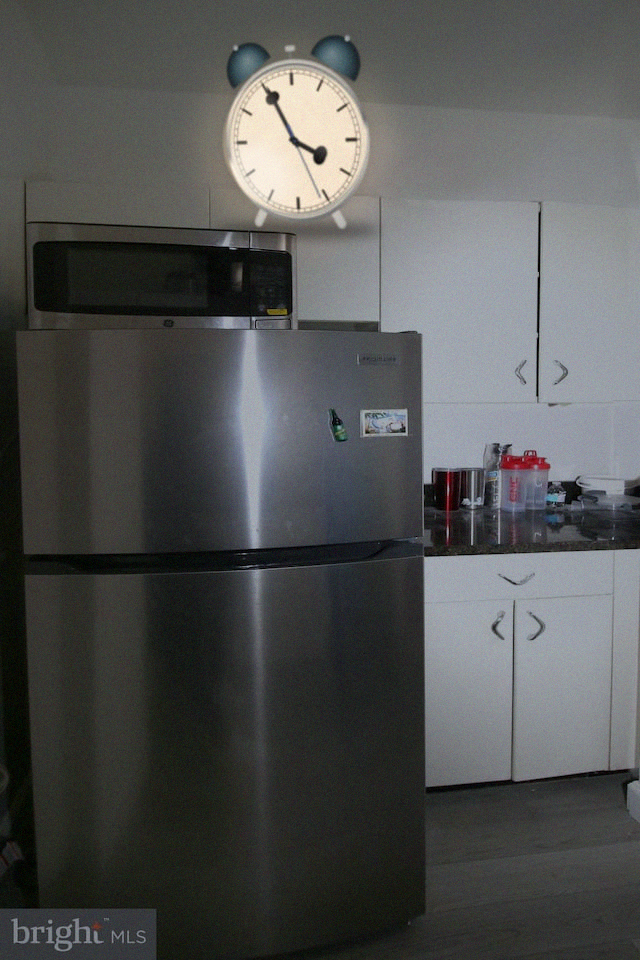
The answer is 3:55:26
